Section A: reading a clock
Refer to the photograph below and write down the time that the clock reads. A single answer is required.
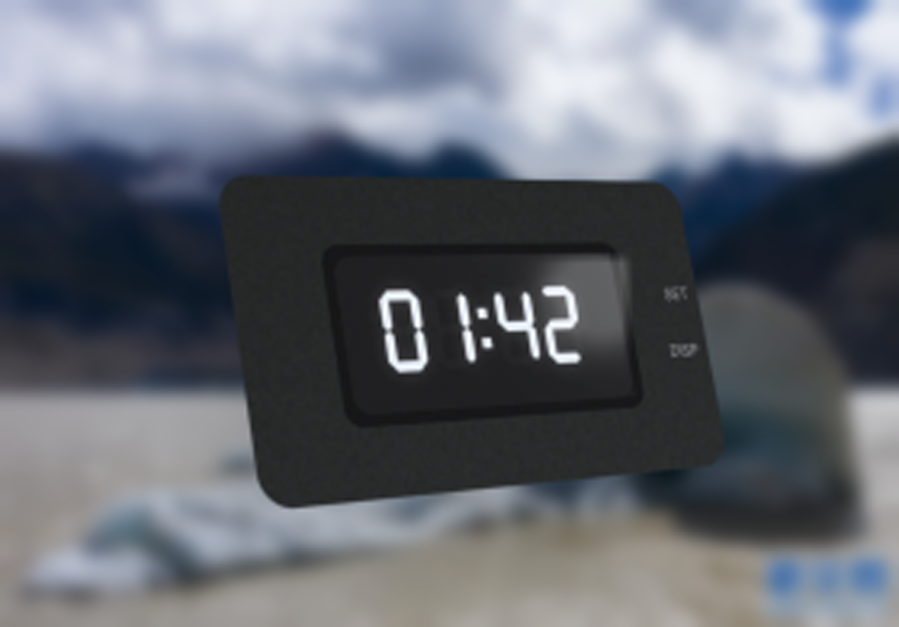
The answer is 1:42
